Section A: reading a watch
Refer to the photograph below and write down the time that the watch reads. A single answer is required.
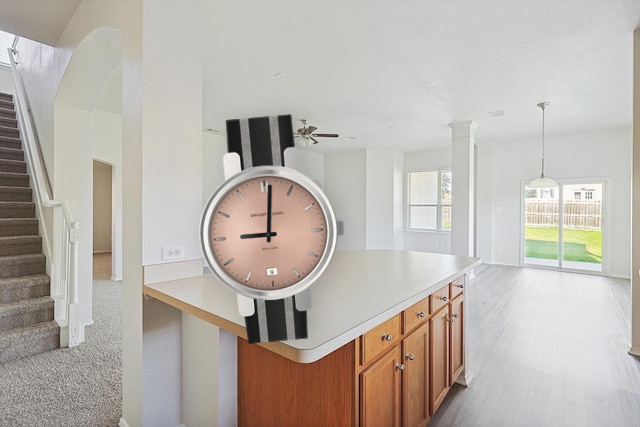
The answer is 9:01
